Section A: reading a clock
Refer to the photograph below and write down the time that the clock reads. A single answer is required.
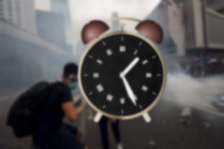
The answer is 1:26
